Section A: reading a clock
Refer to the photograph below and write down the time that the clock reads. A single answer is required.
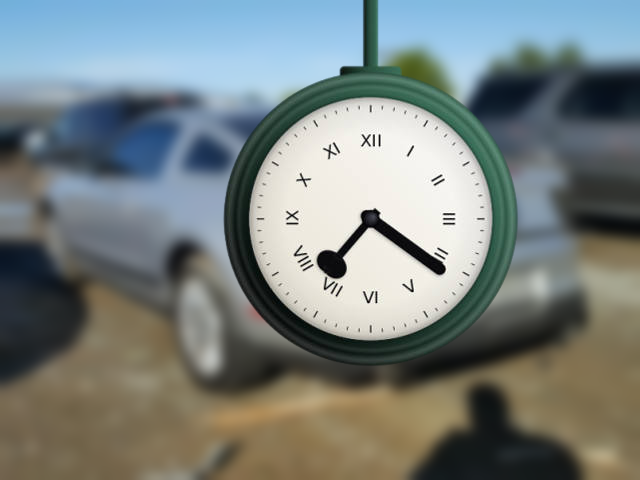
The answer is 7:21
